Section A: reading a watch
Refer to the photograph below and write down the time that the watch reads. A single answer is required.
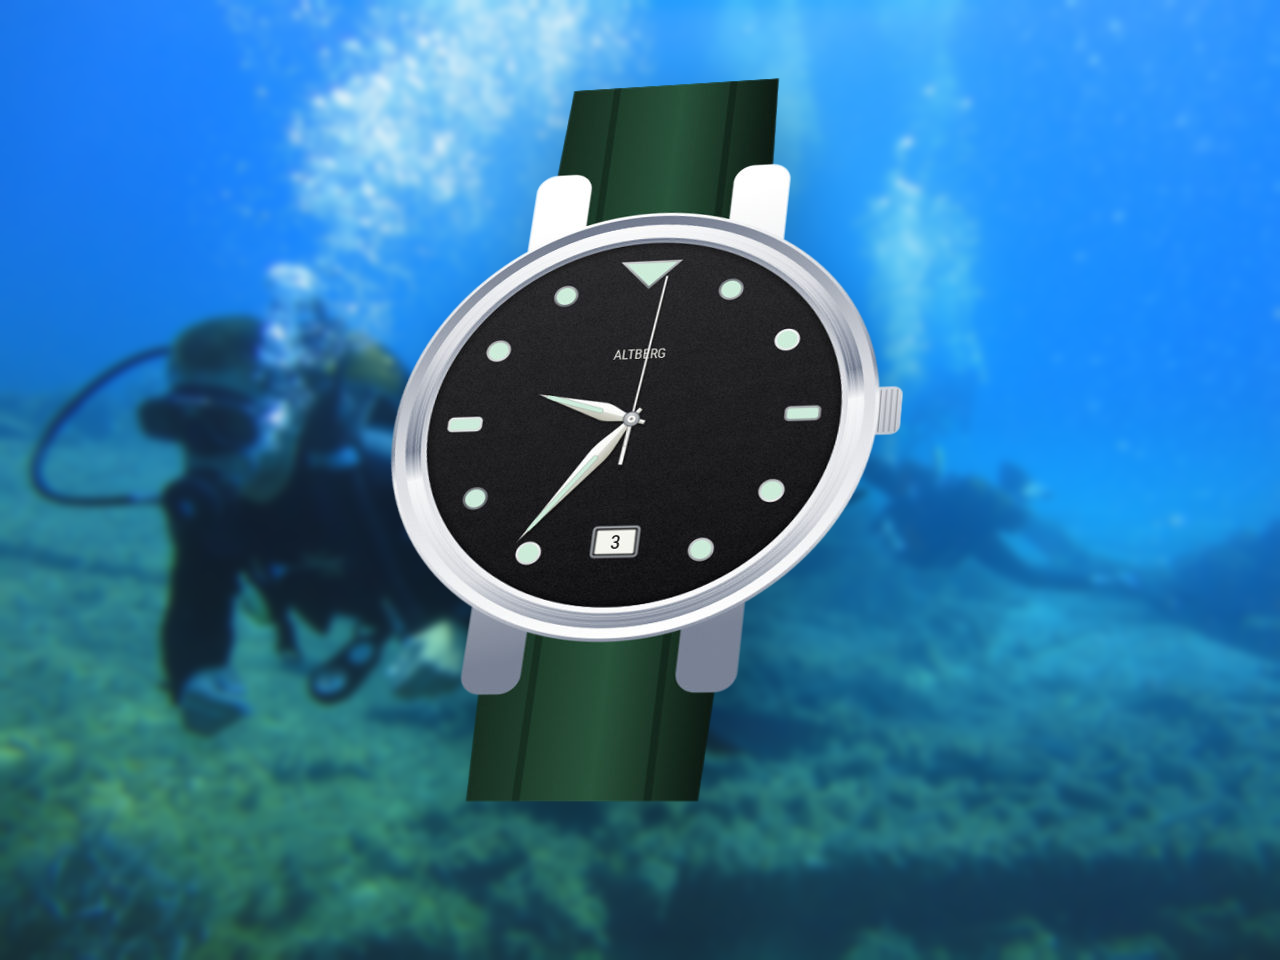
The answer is 9:36:01
